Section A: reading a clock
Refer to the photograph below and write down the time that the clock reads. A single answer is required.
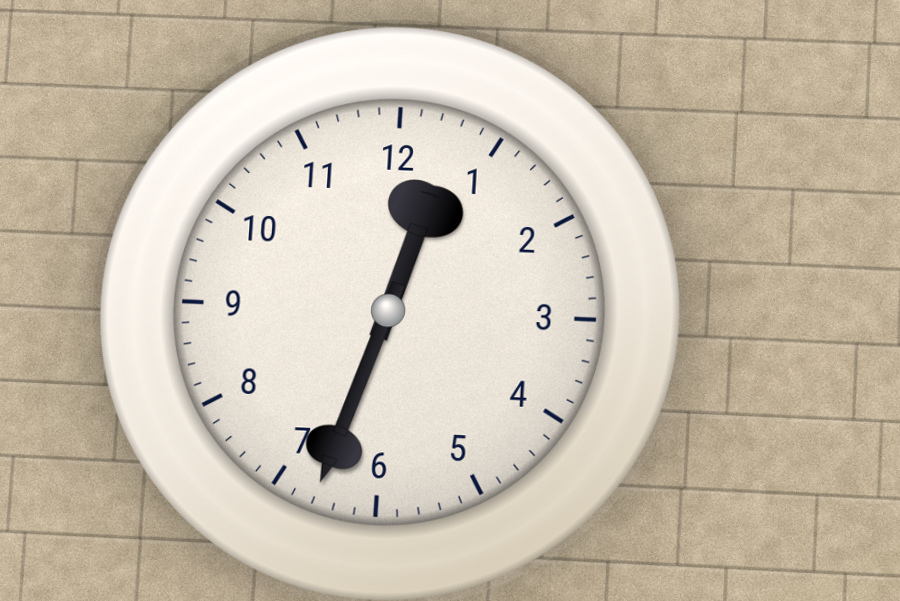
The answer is 12:33
